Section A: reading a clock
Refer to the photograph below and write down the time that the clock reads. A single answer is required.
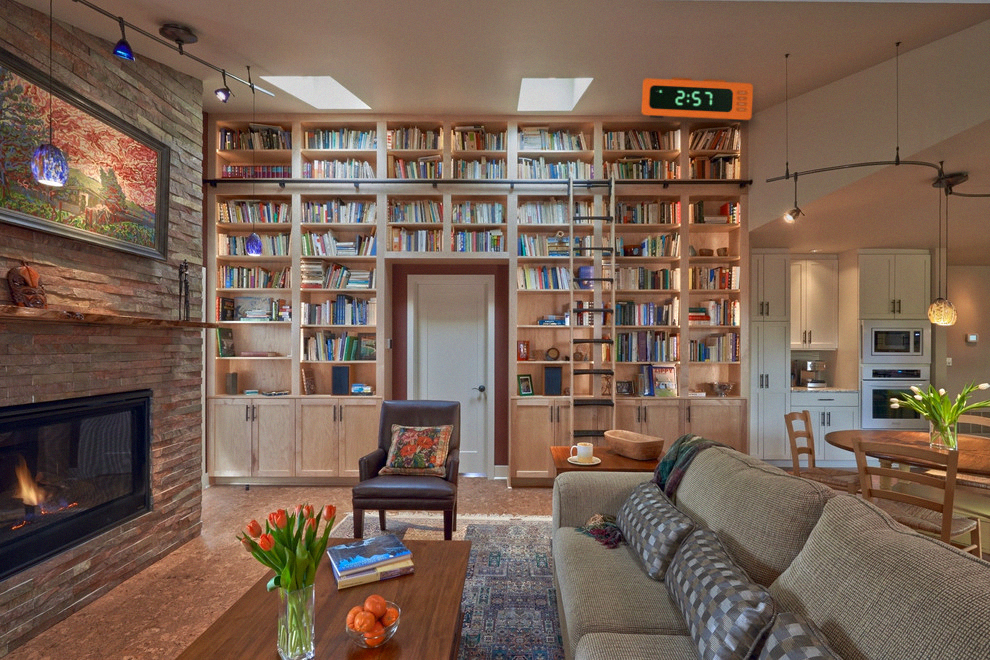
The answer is 2:57
